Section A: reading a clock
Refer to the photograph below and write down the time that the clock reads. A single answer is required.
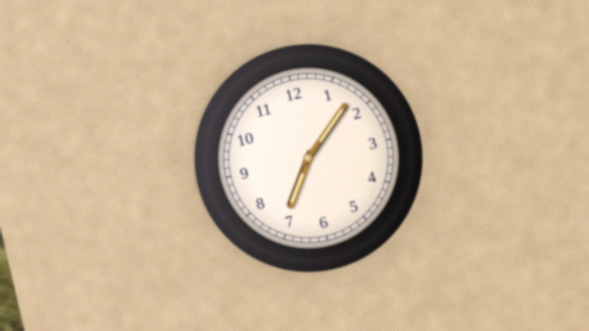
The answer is 7:08
